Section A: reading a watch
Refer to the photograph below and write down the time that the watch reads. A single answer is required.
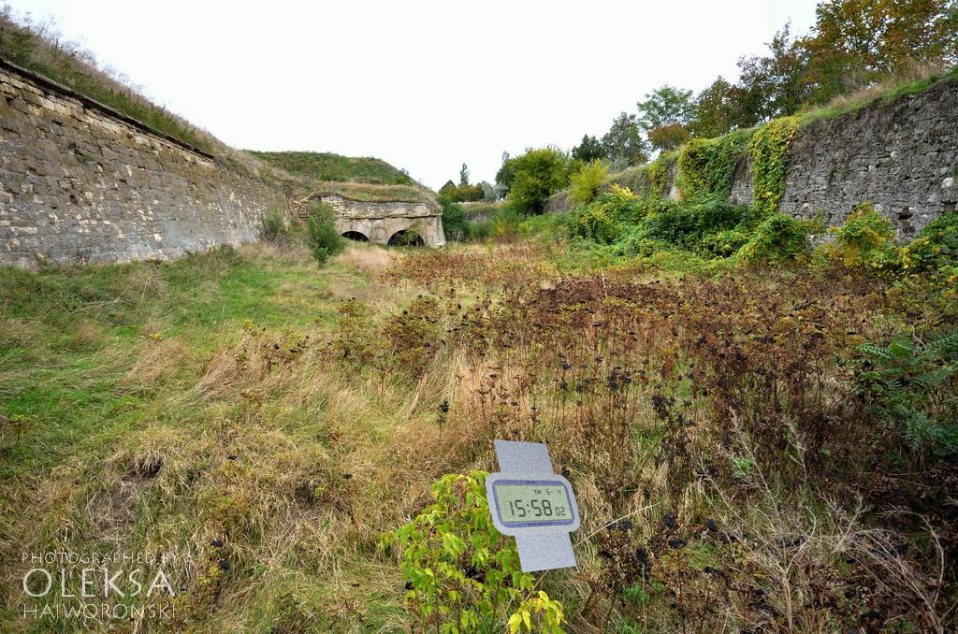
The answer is 15:58:02
